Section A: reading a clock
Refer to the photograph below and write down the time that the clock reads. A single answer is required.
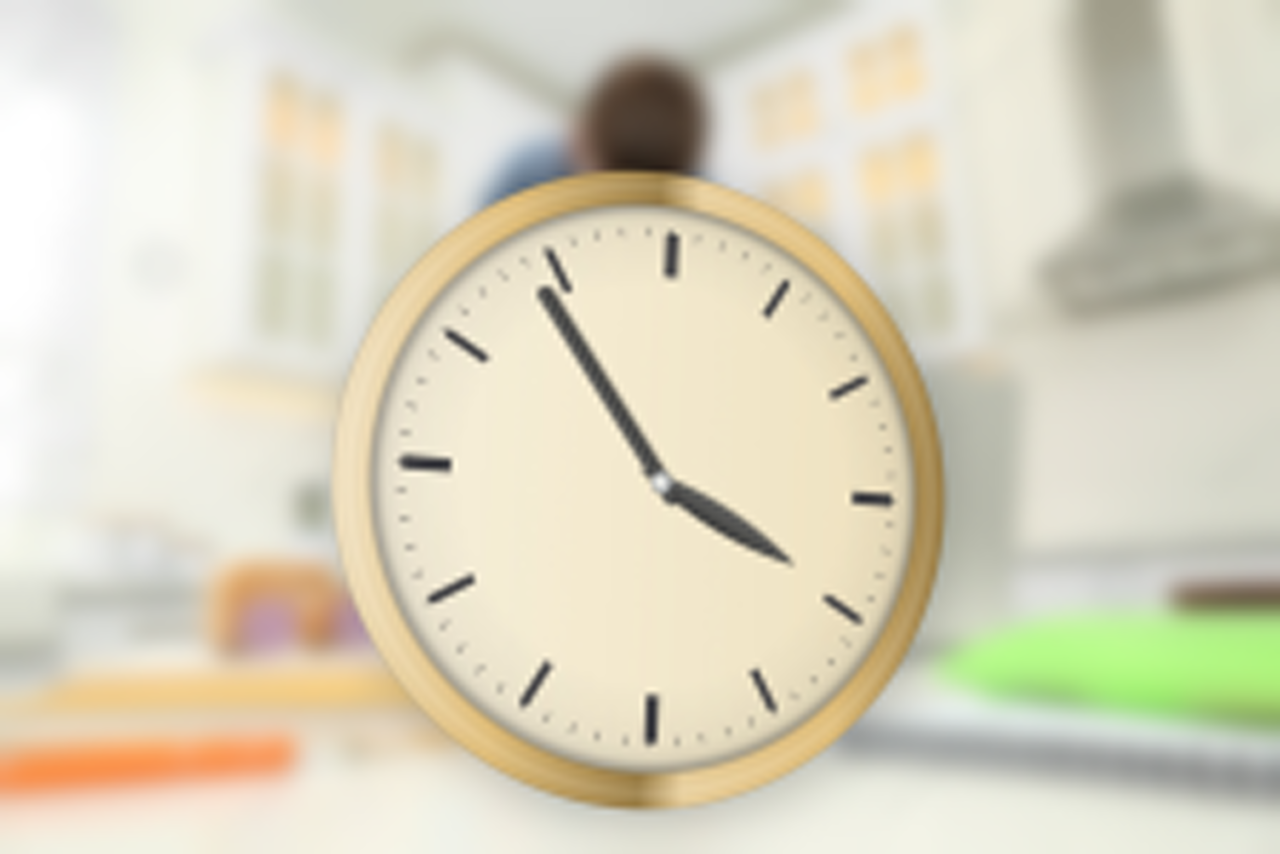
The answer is 3:54
